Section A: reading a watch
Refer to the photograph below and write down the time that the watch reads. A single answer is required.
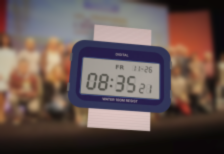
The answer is 8:35:21
